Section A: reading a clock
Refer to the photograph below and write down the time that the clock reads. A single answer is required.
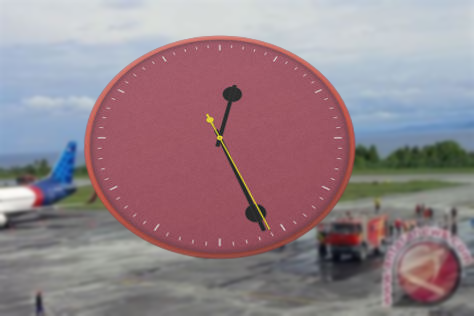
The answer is 12:26:26
